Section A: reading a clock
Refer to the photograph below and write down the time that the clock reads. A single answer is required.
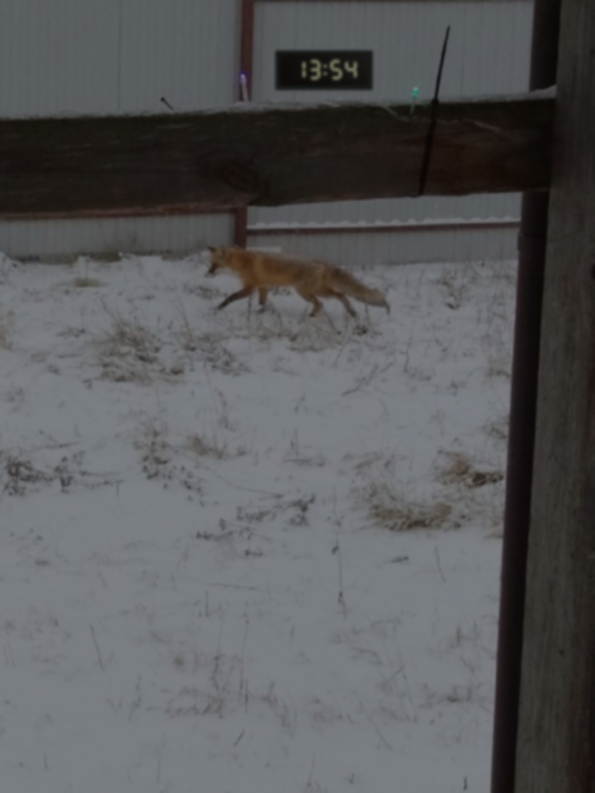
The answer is 13:54
